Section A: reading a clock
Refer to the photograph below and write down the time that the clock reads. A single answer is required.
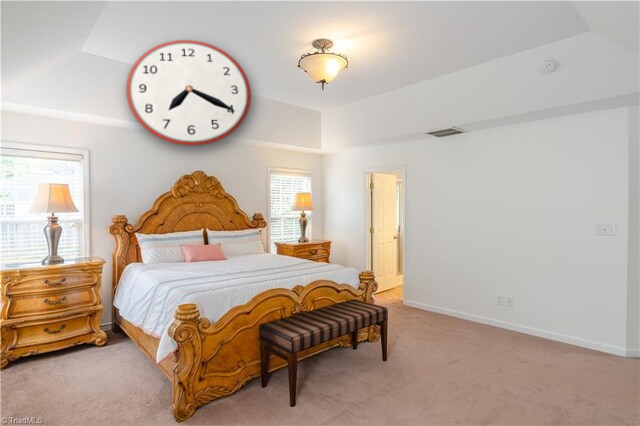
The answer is 7:20
